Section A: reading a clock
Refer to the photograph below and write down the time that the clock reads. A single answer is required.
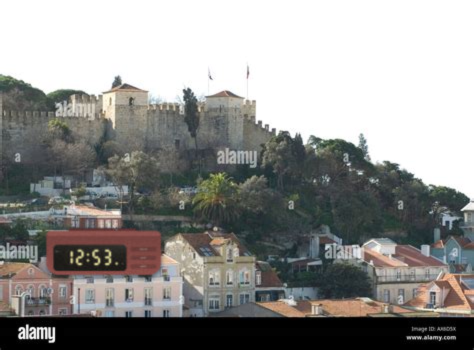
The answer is 12:53
